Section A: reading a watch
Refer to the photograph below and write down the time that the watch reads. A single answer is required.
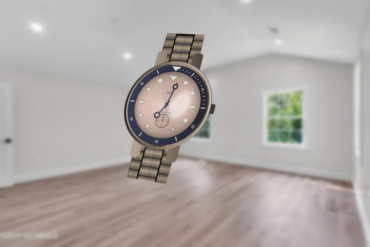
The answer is 7:02
